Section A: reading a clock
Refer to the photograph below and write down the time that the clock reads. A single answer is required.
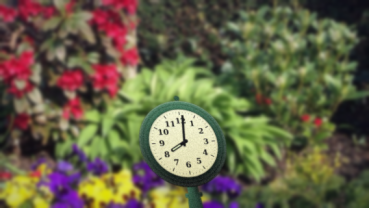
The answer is 8:01
